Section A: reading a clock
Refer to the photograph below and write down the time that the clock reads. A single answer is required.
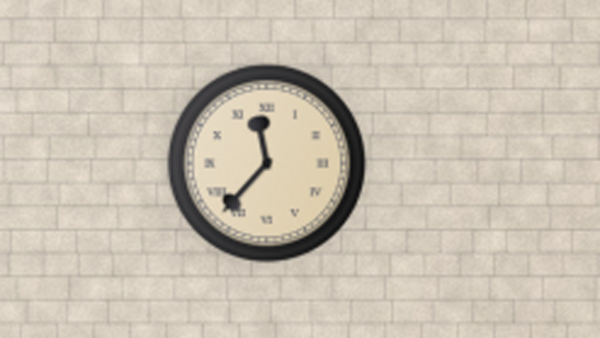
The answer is 11:37
